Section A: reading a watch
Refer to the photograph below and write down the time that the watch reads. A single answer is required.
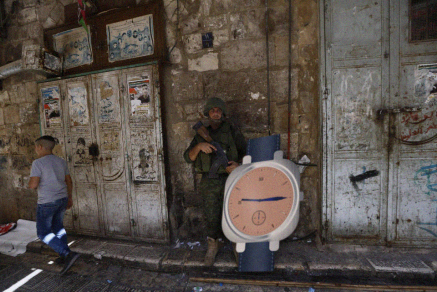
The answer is 9:15
